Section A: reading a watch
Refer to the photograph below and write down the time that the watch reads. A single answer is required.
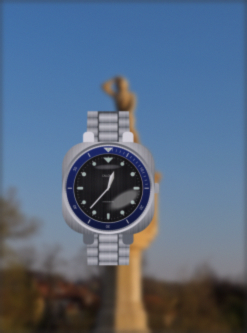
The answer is 12:37
